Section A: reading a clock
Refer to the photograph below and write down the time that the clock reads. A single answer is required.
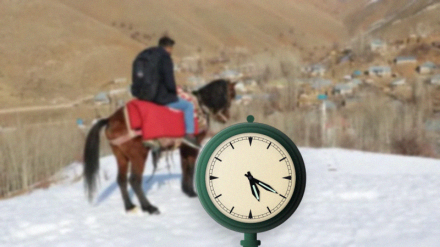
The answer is 5:20
